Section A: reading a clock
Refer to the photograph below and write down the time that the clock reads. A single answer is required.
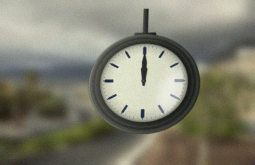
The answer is 12:00
